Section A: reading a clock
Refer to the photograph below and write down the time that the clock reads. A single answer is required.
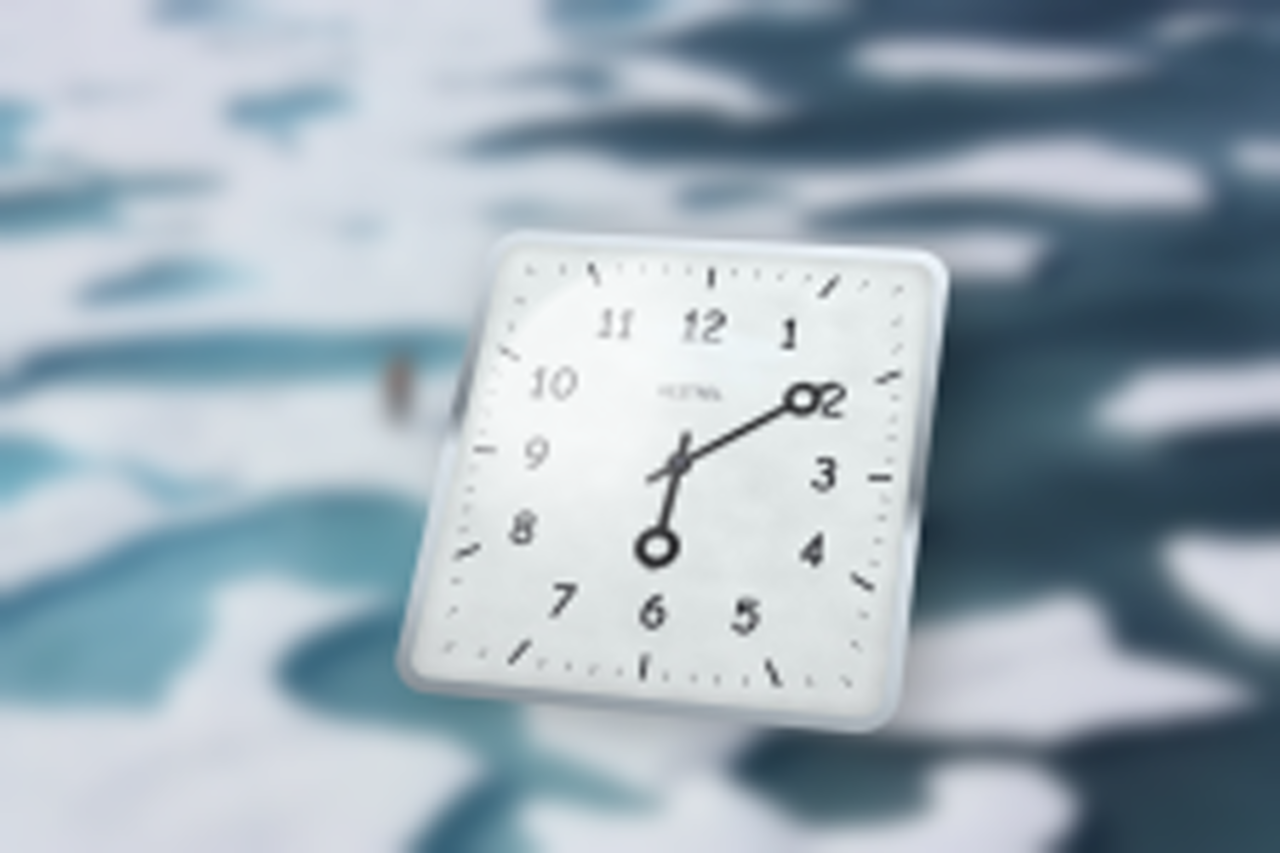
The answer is 6:09
